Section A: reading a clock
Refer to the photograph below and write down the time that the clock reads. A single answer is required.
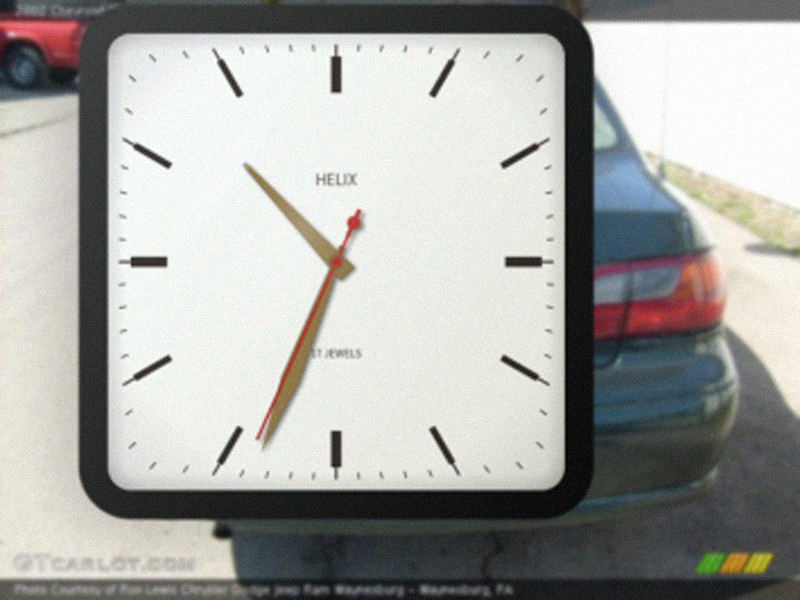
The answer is 10:33:34
